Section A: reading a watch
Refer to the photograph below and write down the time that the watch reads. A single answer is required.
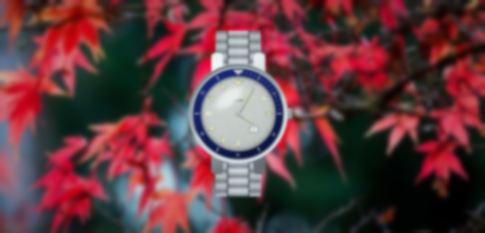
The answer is 4:05
